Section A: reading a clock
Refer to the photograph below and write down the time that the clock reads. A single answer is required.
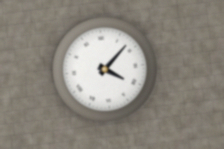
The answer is 4:08
